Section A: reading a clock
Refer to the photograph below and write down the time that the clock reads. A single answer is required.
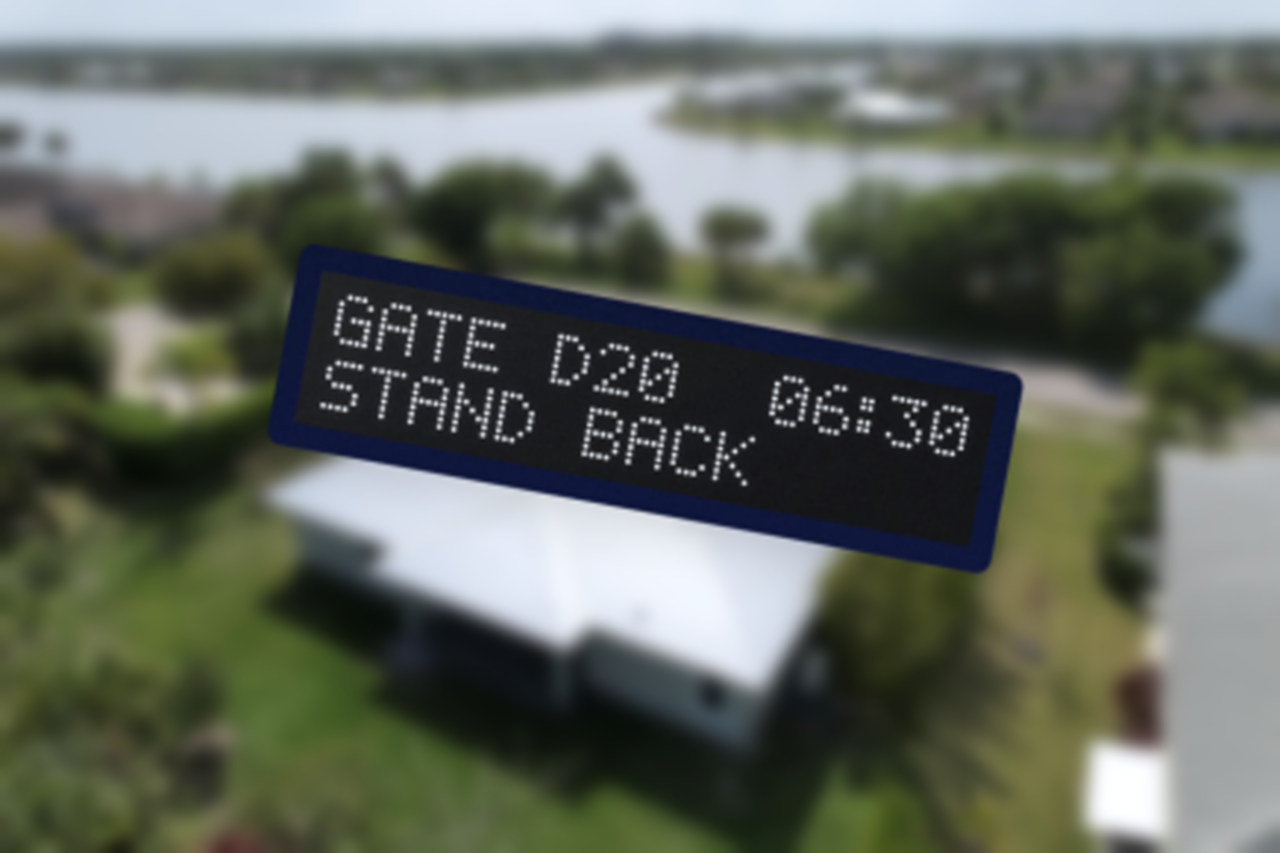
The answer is 6:30
